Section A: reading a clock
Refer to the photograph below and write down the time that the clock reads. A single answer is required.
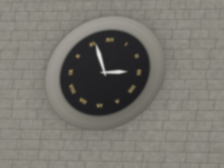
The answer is 2:56
